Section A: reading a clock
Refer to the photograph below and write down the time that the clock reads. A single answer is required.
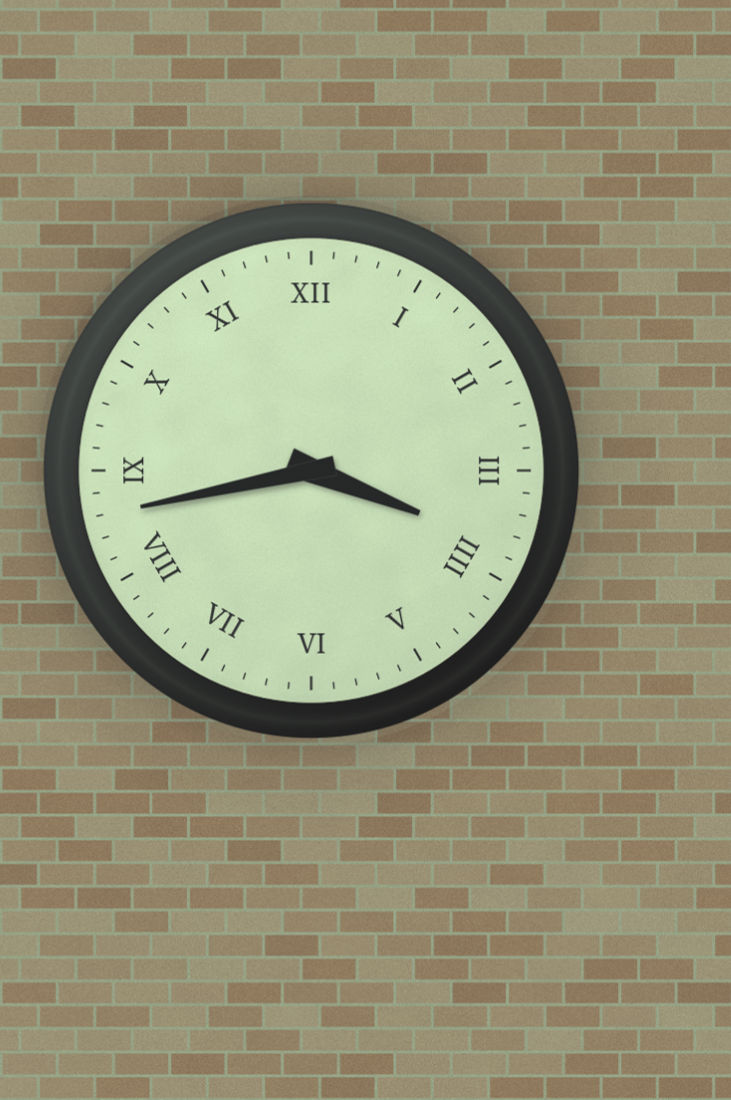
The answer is 3:43
